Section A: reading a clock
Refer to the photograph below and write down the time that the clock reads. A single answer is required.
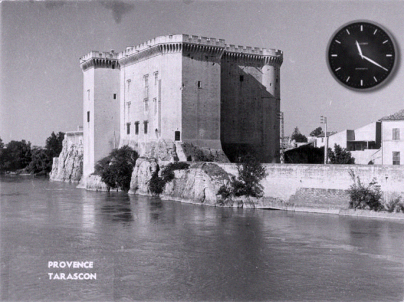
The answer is 11:20
